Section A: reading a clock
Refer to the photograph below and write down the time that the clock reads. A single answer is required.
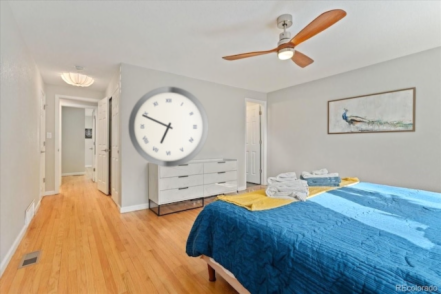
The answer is 6:49
